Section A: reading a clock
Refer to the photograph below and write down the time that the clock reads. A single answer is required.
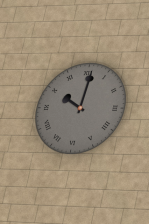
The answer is 10:01
